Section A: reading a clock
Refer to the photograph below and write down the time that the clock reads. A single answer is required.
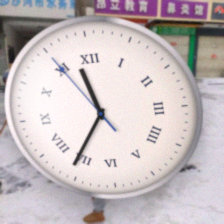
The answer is 11:35:55
